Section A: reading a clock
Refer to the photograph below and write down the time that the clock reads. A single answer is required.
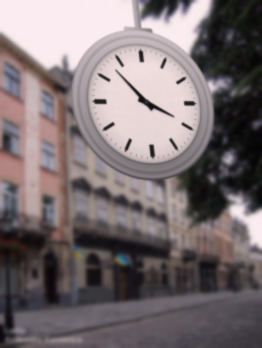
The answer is 3:53
